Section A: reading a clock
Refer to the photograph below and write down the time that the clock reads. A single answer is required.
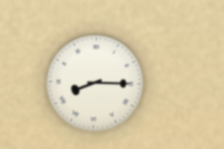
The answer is 8:15
